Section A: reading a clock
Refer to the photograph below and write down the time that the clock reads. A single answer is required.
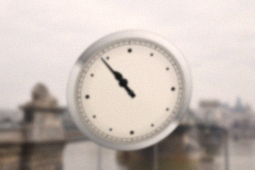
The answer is 10:54
